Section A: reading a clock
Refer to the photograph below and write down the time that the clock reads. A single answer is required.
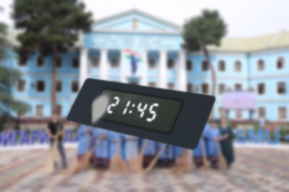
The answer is 21:45
